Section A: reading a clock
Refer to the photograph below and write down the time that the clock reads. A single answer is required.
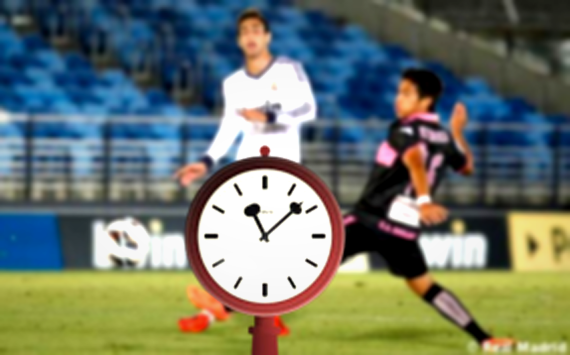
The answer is 11:08
